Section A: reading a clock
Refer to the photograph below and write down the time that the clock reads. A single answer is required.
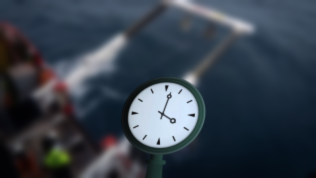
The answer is 4:02
